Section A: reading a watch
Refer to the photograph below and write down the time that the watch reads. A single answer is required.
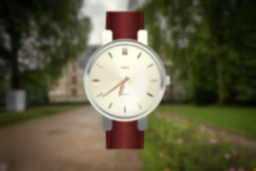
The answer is 6:39
